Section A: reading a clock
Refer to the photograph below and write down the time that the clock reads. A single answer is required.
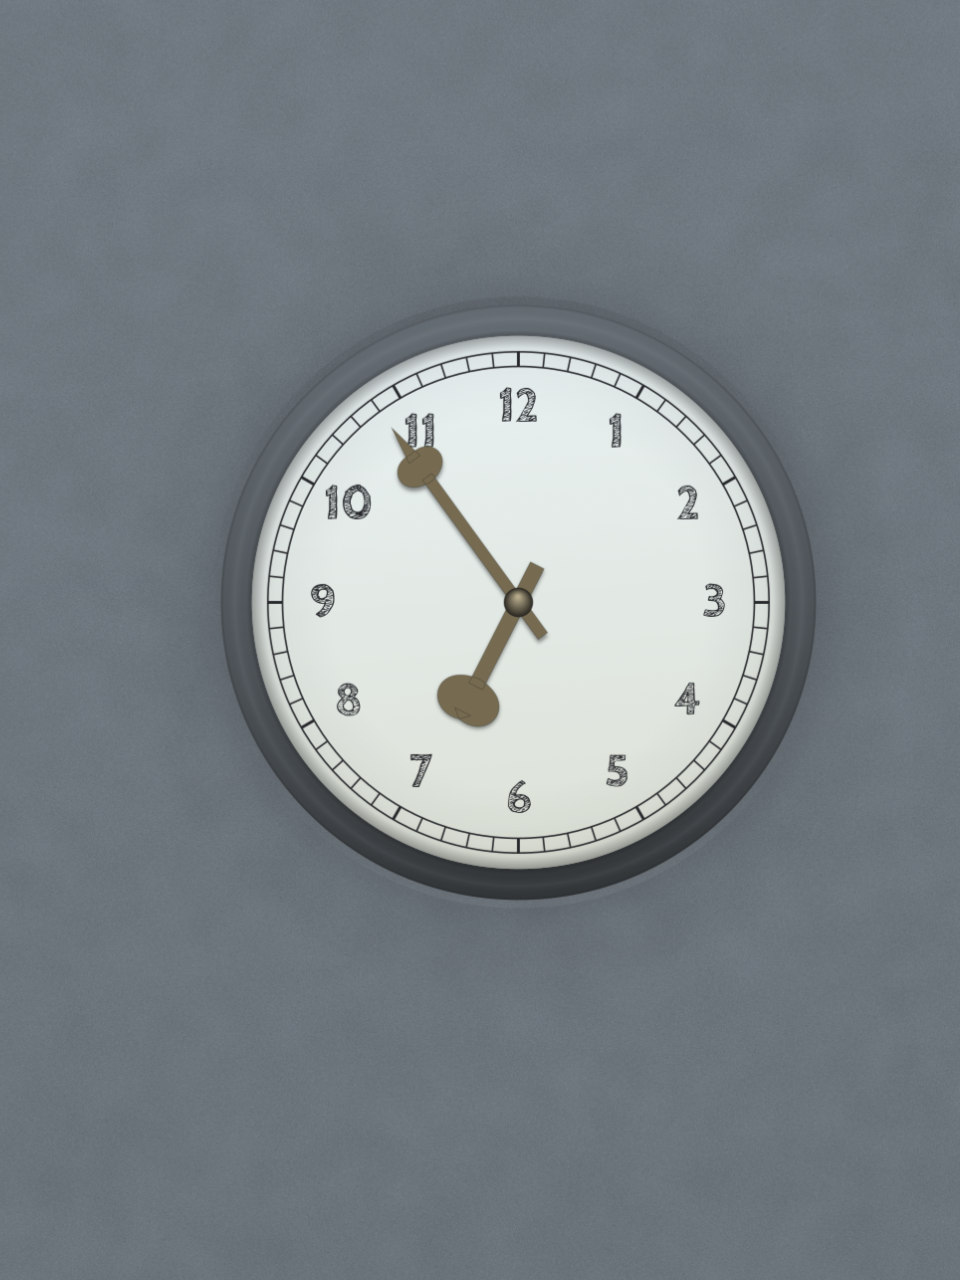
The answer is 6:54
